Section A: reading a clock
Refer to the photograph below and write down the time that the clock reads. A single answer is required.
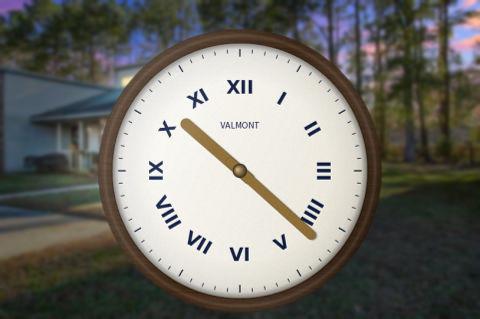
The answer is 10:22
